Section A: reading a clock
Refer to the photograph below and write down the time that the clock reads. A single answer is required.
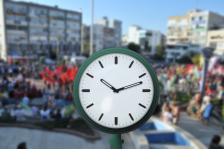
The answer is 10:12
